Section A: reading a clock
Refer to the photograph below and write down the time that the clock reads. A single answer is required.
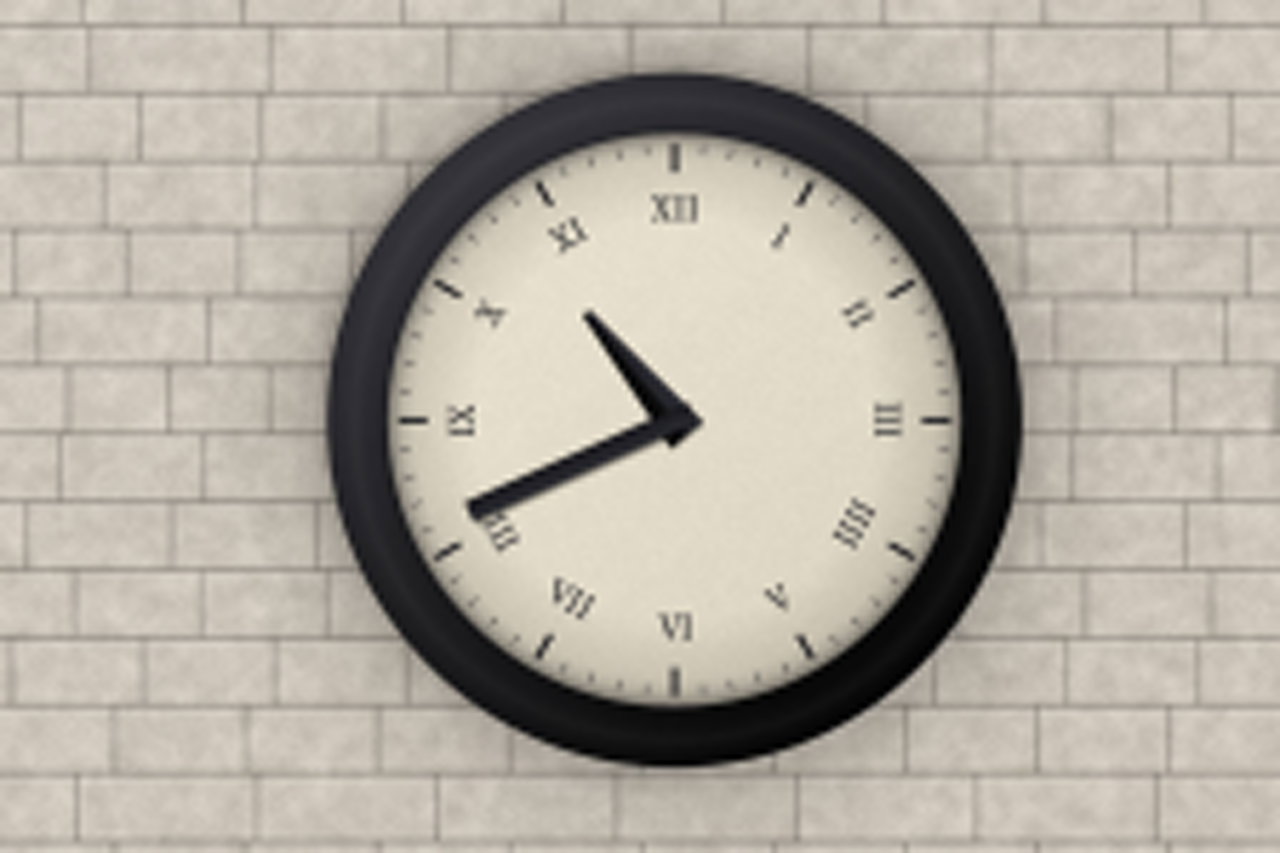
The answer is 10:41
